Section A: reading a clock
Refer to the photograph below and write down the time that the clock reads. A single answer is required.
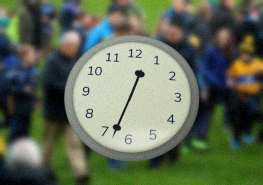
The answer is 12:33
